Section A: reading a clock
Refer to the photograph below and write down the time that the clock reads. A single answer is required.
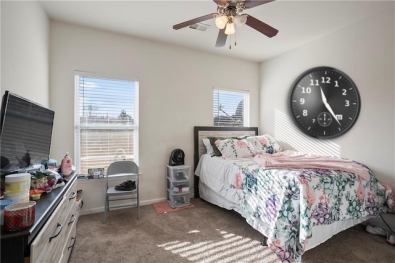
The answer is 11:24
